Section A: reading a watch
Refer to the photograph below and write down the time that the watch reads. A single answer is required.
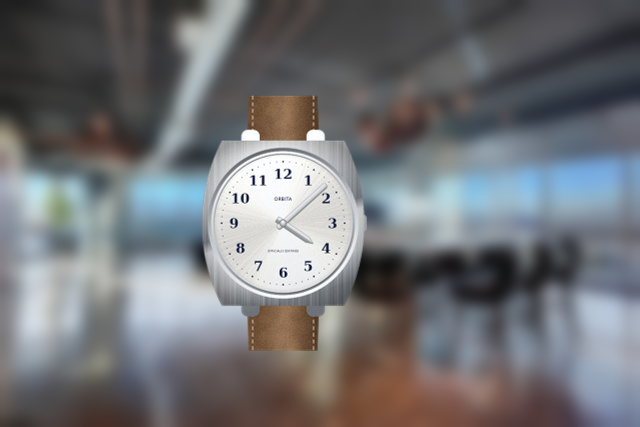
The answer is 4:08
